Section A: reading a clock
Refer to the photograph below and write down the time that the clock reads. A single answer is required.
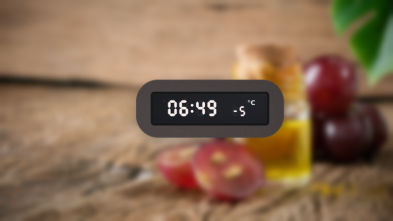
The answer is 6:49
